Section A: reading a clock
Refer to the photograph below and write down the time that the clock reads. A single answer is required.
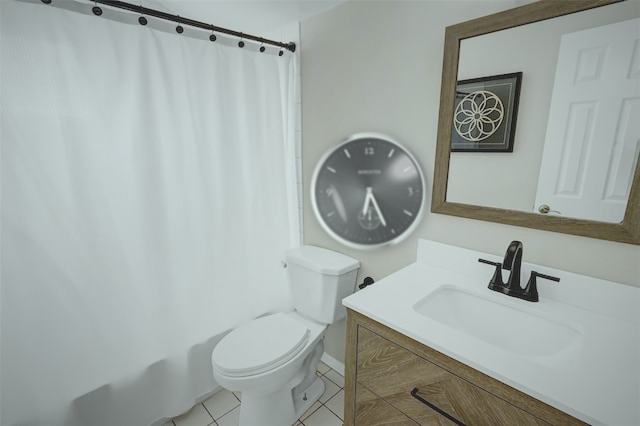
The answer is 6:26
